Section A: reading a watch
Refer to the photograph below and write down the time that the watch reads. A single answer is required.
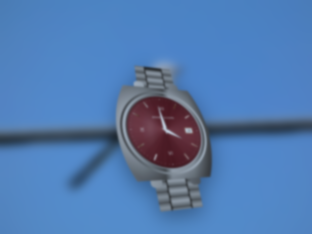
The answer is 3:59
